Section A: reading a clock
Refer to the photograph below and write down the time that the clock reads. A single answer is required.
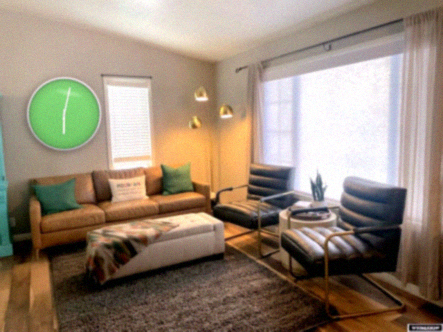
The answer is 6:02
